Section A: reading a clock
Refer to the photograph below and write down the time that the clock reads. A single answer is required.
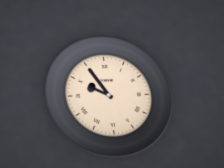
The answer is 9:55
